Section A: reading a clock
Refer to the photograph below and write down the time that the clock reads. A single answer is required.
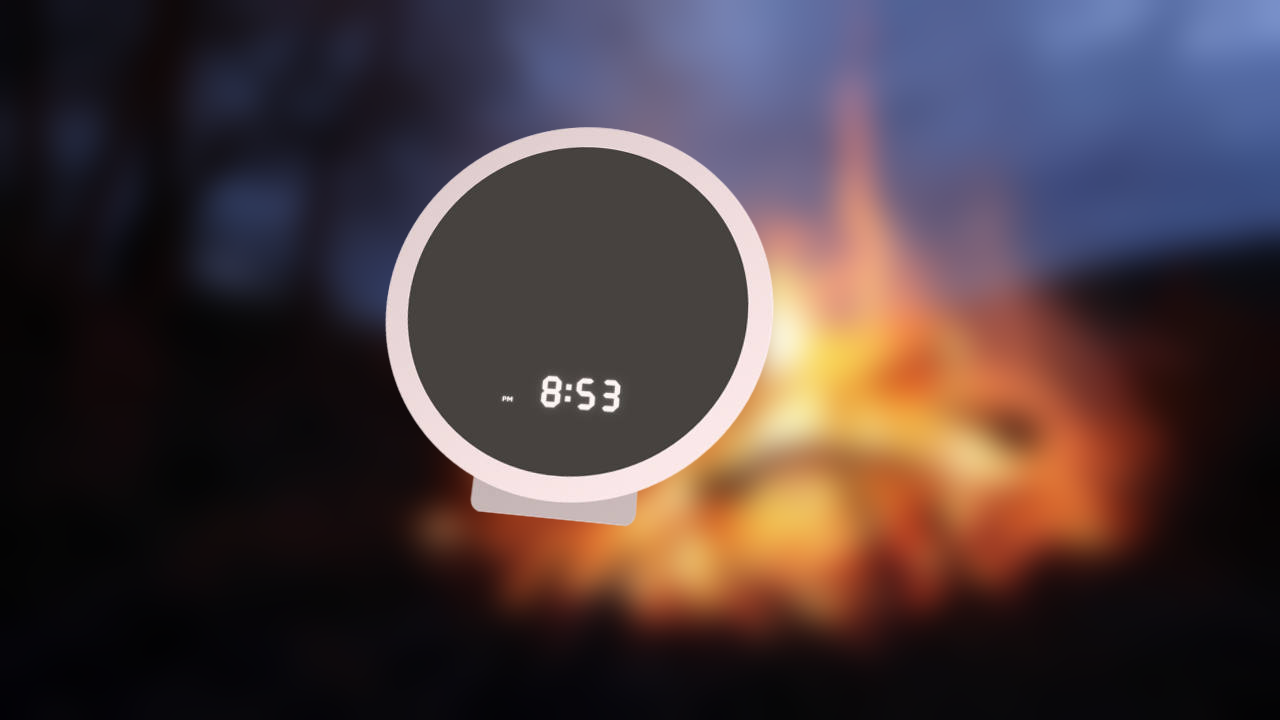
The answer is 8:53
